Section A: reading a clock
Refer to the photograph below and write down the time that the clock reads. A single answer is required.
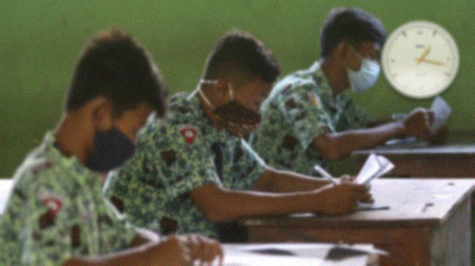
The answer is 1:17
